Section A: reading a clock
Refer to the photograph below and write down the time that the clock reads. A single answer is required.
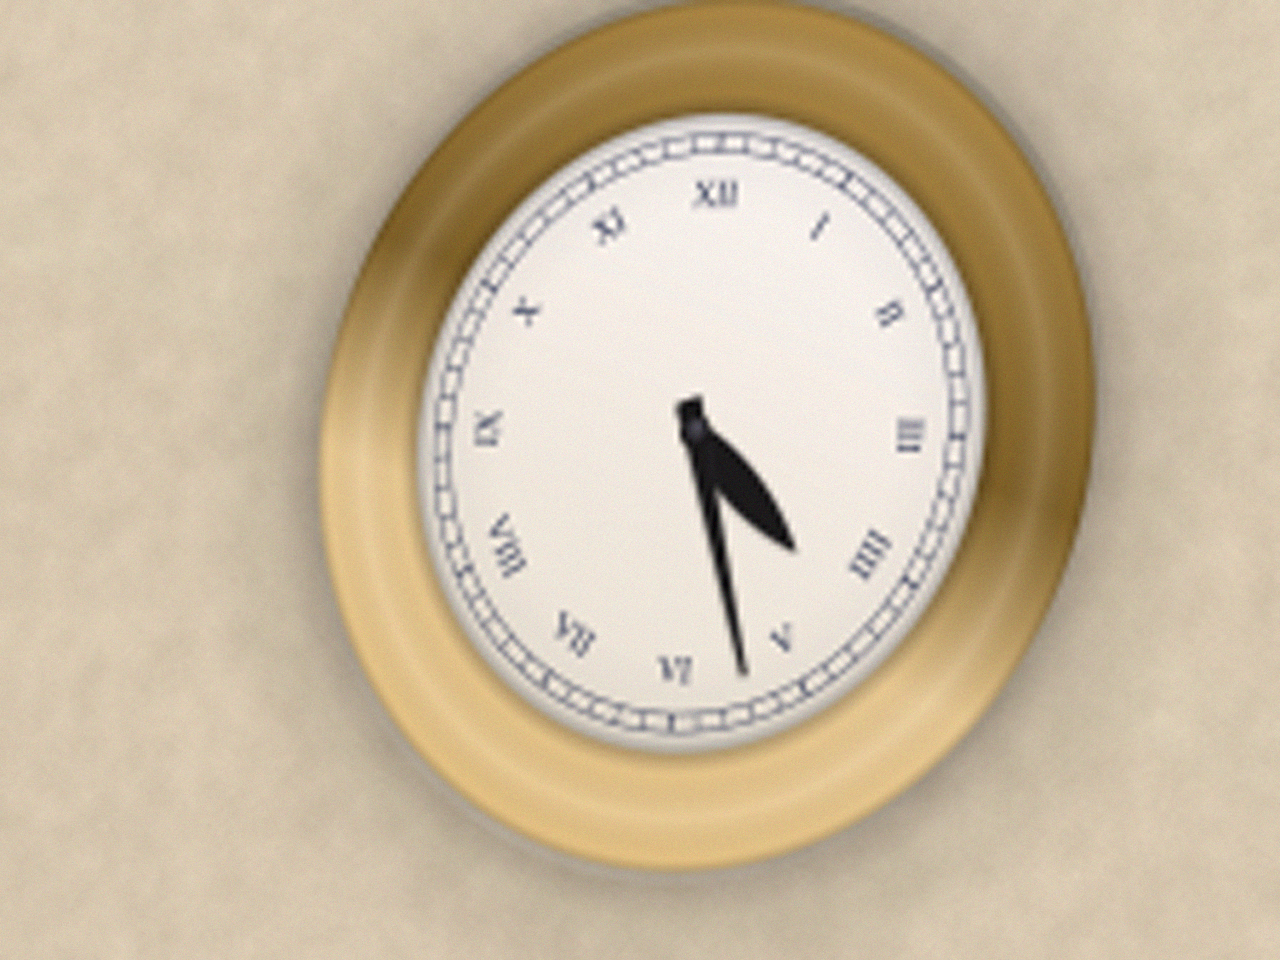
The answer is 4:27
